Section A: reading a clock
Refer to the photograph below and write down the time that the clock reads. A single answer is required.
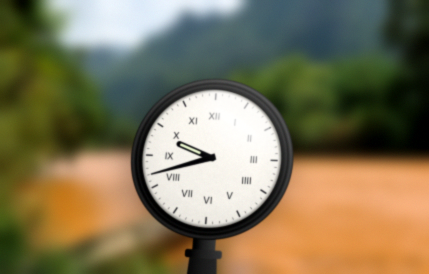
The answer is 9:42
